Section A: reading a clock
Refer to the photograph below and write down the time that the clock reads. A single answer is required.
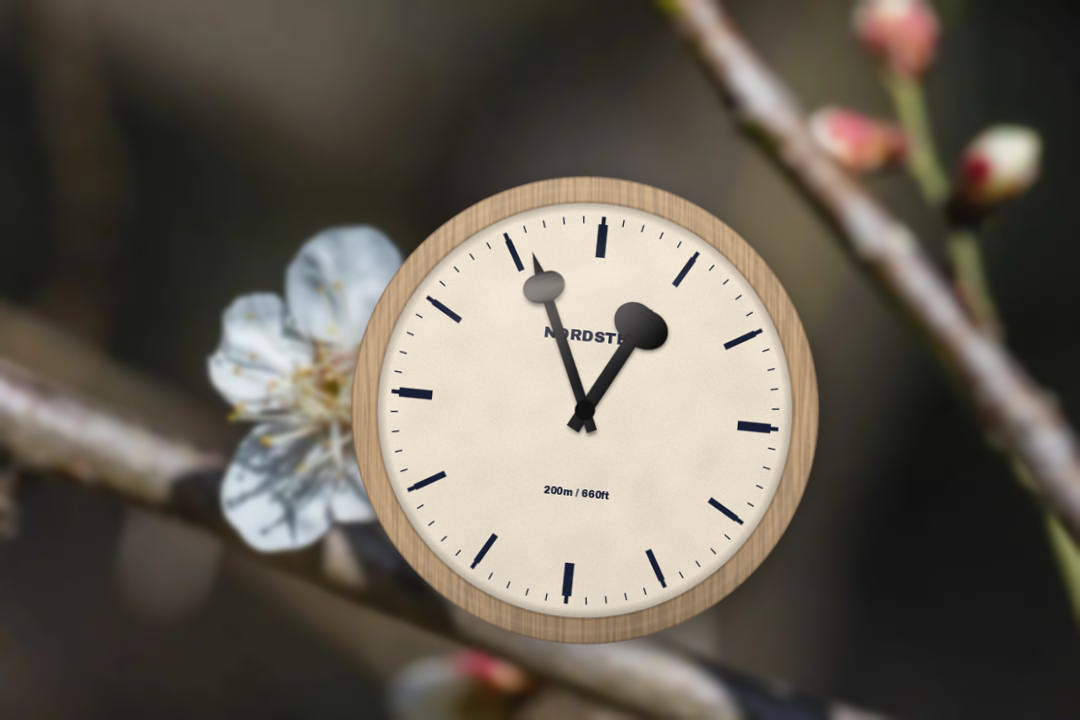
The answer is 12:56
